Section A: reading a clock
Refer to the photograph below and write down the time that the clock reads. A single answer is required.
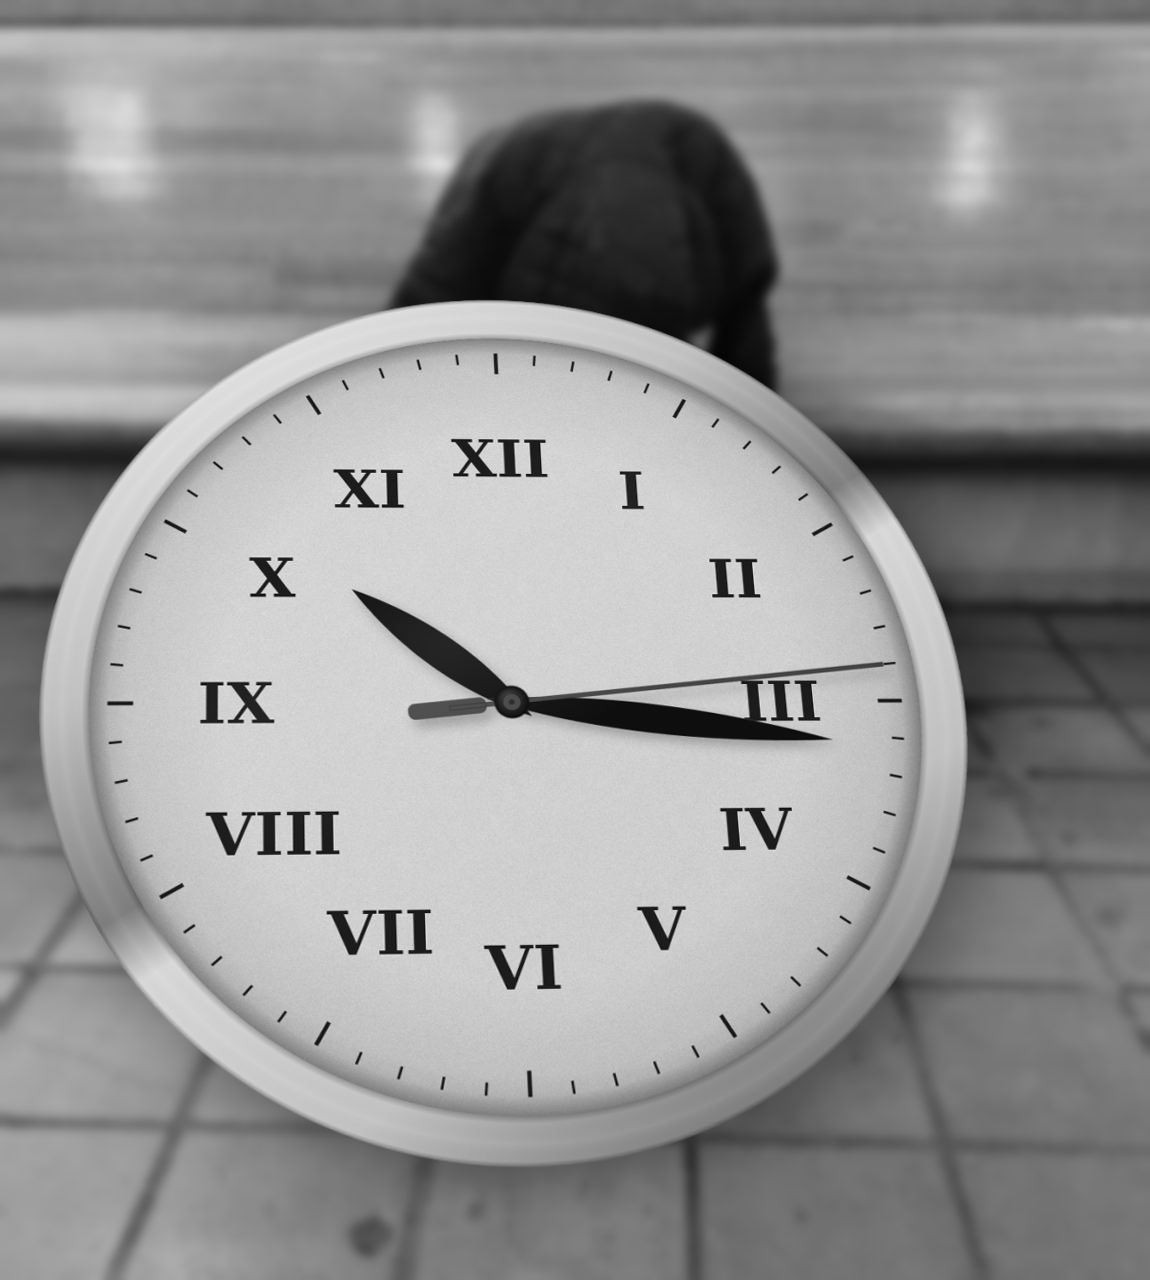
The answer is 10:16:14
